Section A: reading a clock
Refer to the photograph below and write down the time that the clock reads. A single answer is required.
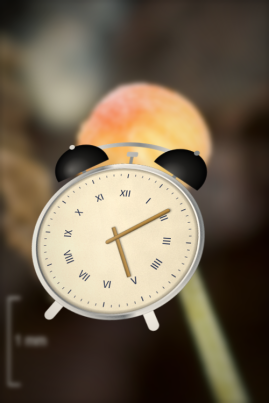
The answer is 5:09
